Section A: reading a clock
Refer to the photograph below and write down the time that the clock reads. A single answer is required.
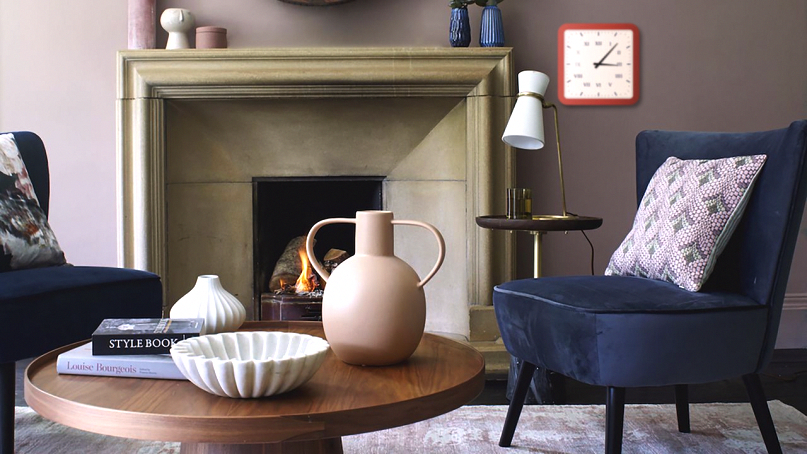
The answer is 3:07
